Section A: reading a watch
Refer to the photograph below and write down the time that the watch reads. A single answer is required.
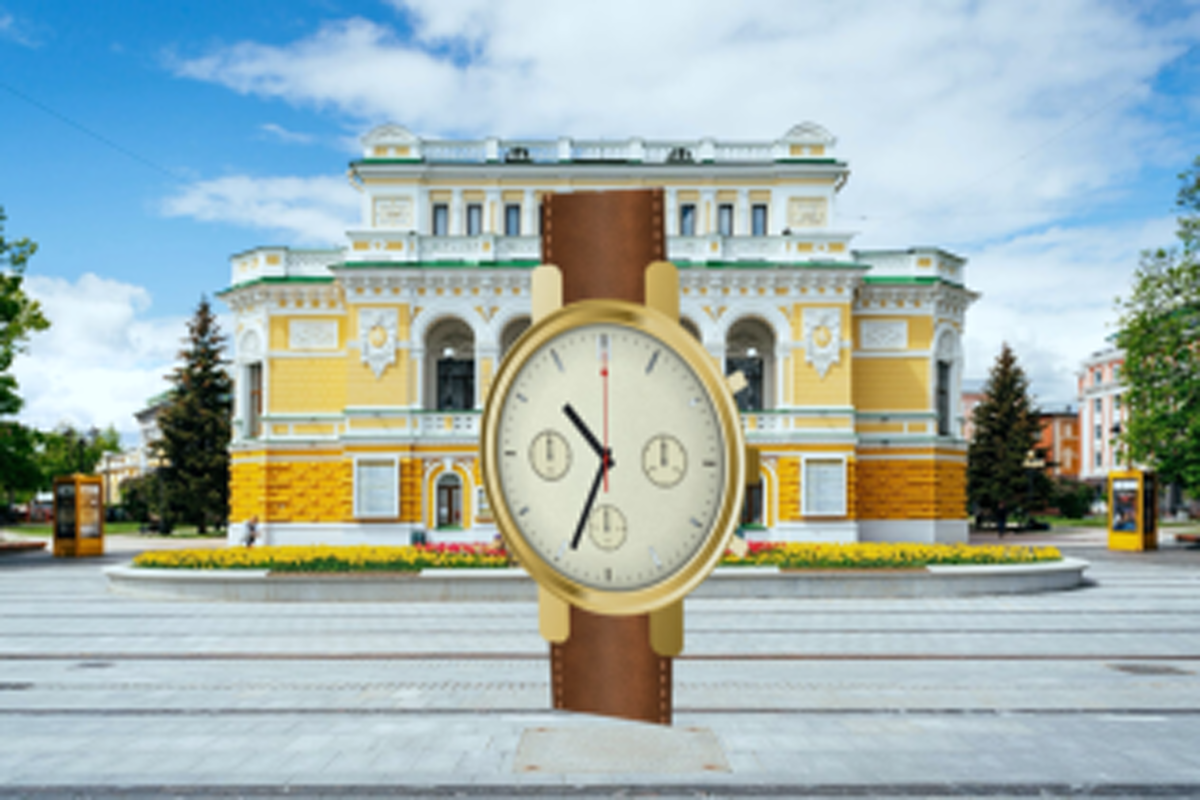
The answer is 10:34
